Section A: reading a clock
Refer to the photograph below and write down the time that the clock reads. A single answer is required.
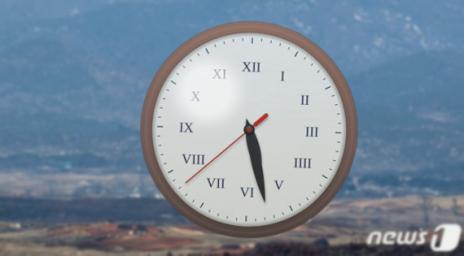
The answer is 5:27:38
